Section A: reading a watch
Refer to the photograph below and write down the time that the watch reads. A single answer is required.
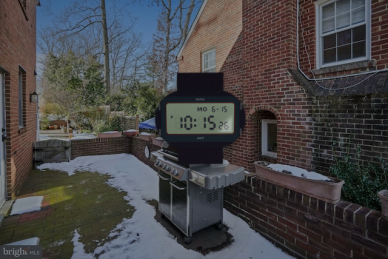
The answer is 10:15:26
